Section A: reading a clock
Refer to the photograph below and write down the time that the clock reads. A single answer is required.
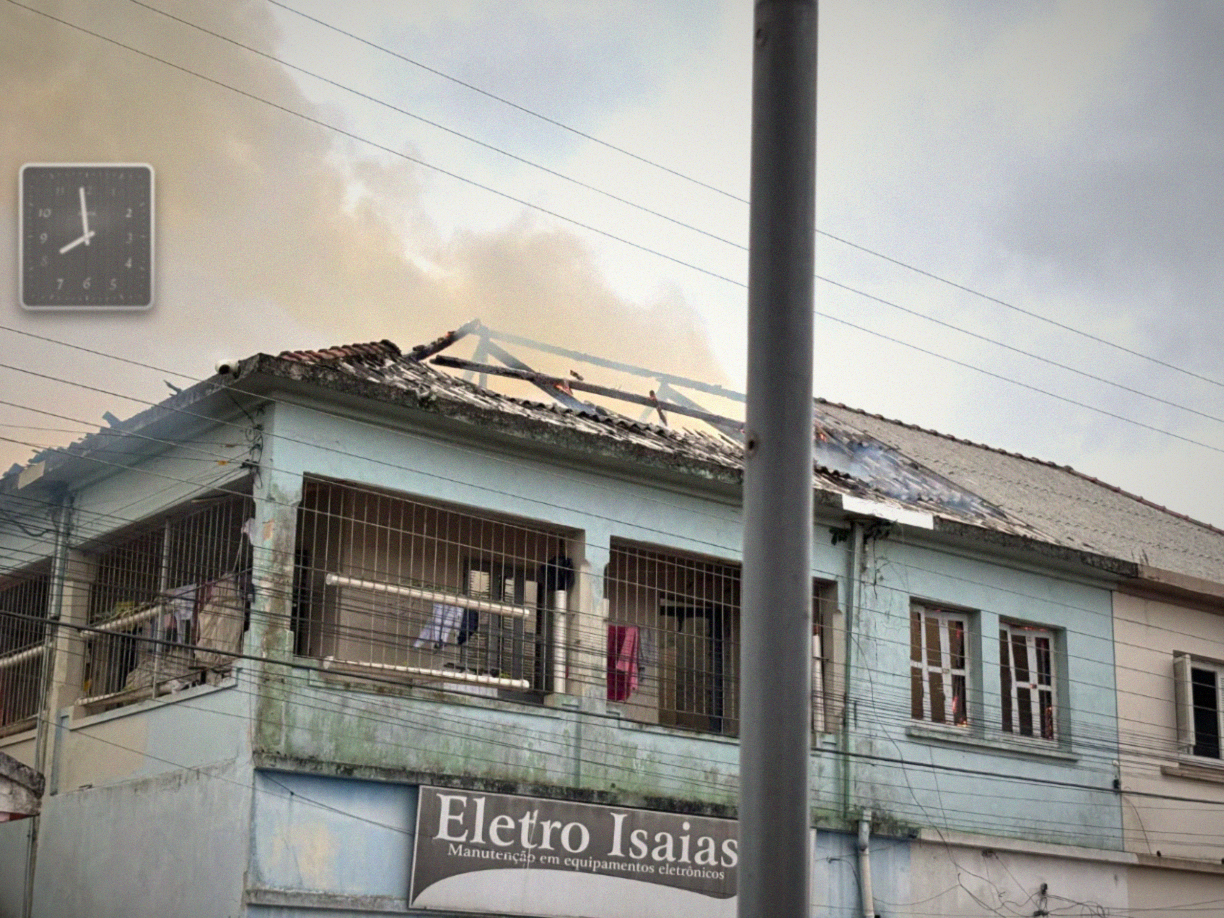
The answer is 7:59
